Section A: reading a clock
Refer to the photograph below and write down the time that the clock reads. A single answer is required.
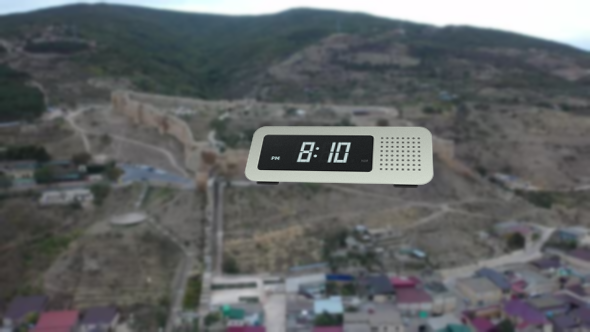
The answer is 8:10
